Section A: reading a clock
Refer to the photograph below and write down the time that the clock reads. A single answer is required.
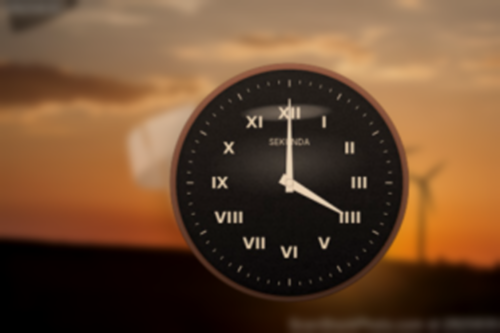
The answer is 4:00
